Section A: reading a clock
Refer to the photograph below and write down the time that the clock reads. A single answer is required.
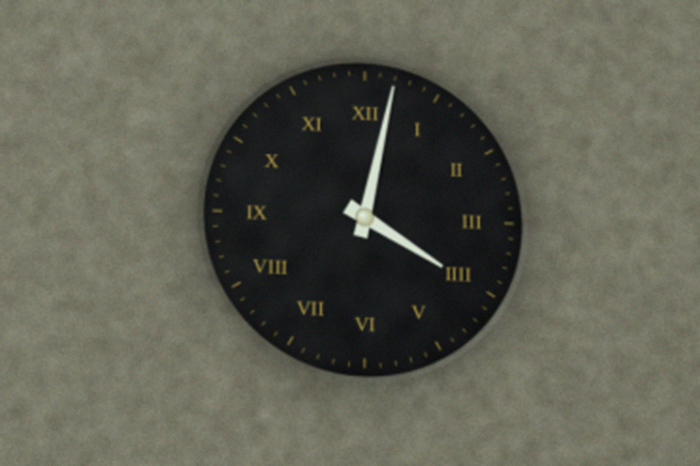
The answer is 4:02
